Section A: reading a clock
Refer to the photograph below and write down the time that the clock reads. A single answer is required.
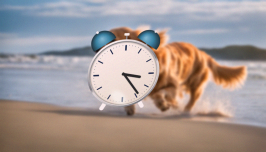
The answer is 3:24
